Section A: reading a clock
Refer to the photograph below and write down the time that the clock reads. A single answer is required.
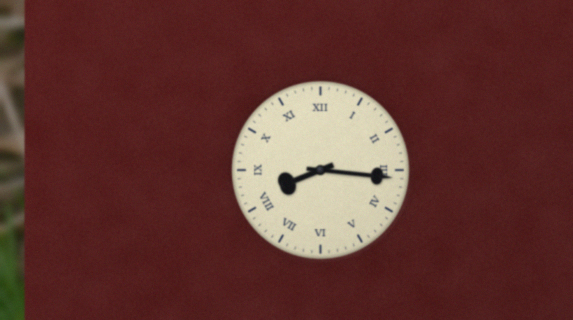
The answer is 8:16
